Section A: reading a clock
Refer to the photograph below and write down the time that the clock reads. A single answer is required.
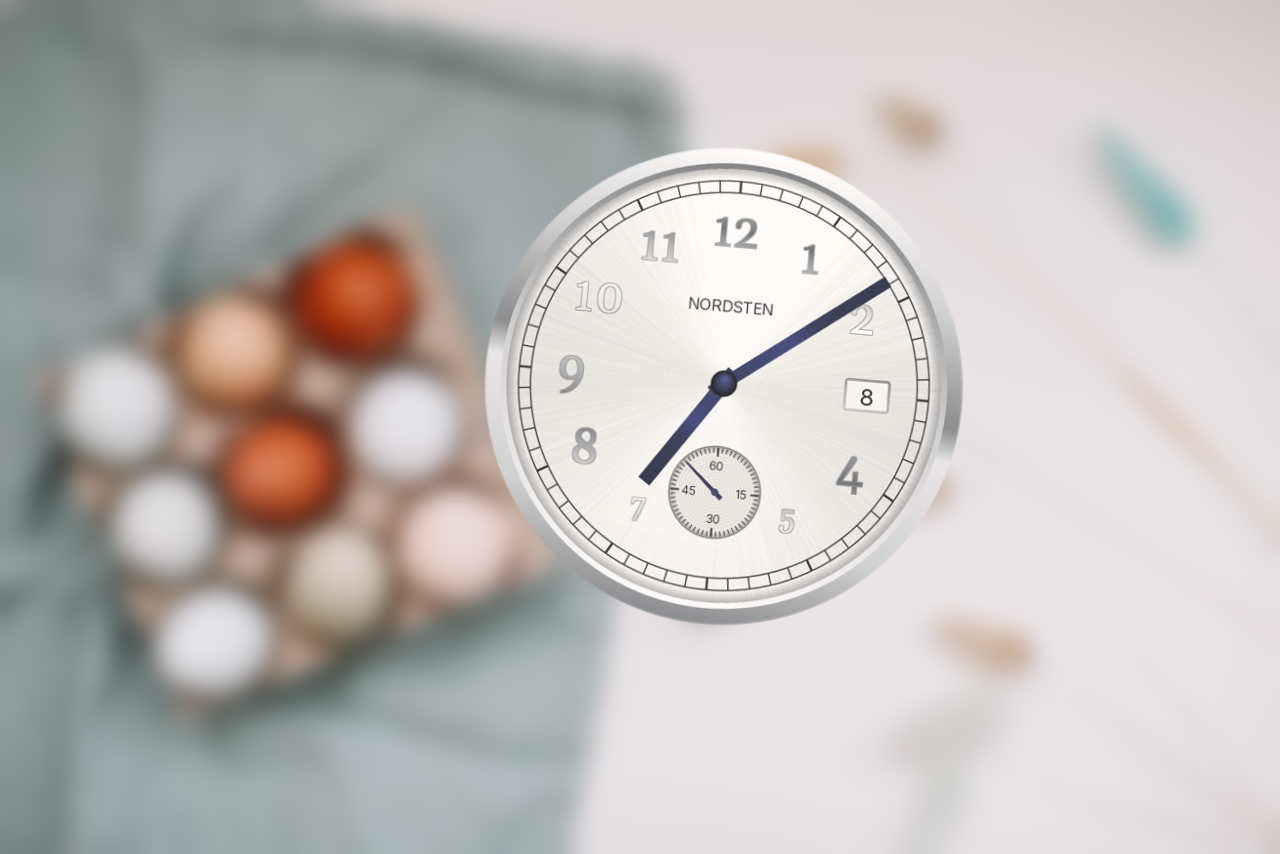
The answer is 7:08:52
